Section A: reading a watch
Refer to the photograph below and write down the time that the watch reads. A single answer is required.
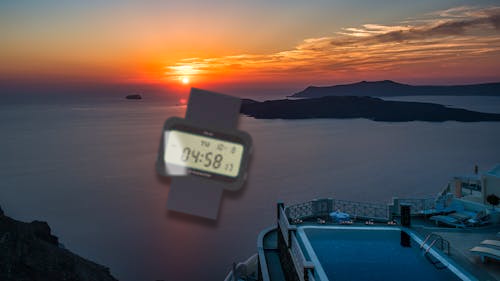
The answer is 4:58
